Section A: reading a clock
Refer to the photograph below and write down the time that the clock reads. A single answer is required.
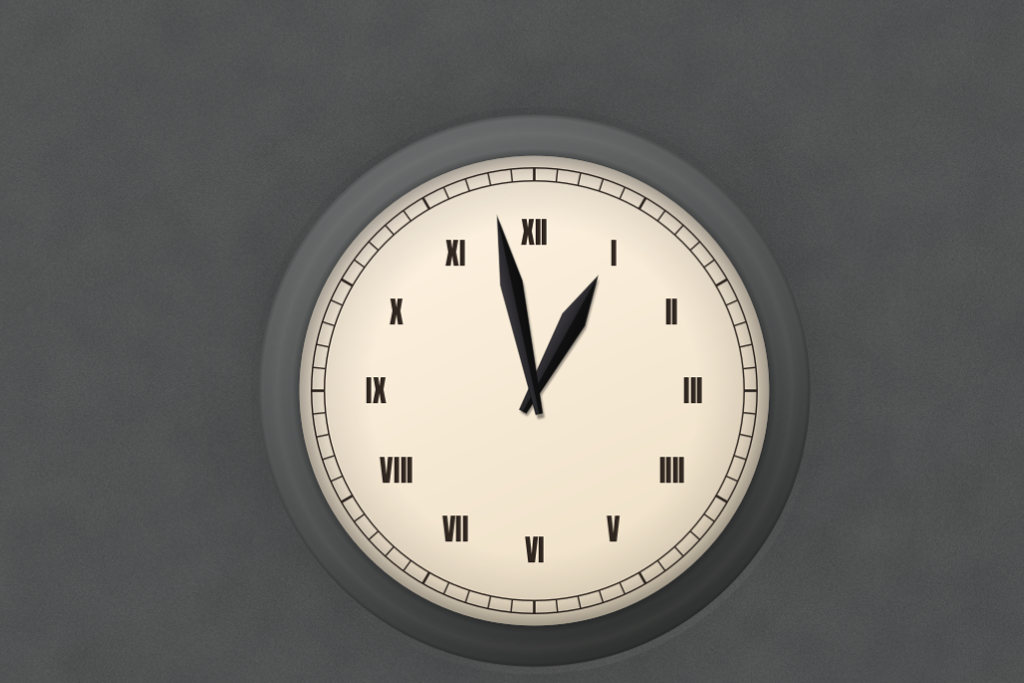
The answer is 12:58
